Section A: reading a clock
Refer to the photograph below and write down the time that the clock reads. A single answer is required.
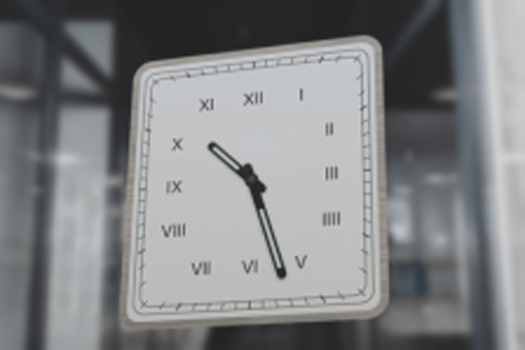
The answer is 10:27
